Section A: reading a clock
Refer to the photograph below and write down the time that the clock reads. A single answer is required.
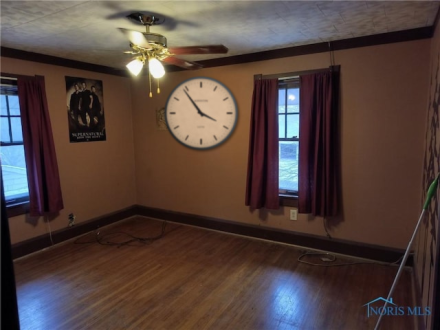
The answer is 3:54
